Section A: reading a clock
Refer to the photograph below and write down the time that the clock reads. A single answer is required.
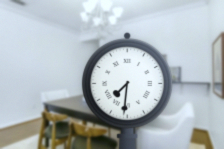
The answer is 7:31
